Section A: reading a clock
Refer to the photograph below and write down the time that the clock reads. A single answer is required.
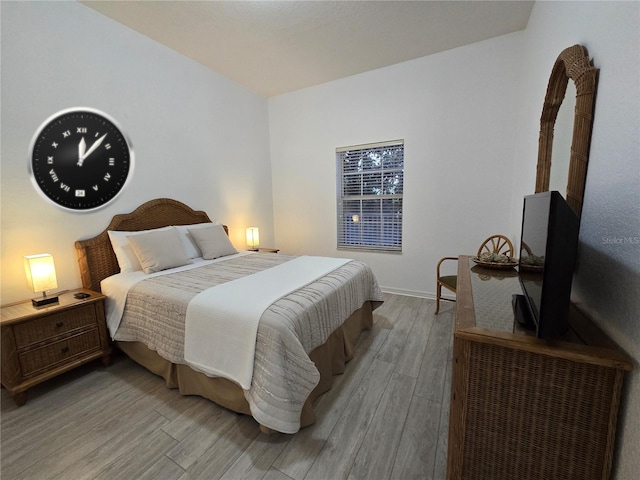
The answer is 12:07
